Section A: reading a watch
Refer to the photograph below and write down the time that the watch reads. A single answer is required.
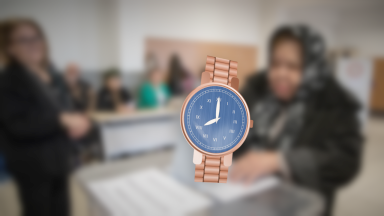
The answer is 8:00
